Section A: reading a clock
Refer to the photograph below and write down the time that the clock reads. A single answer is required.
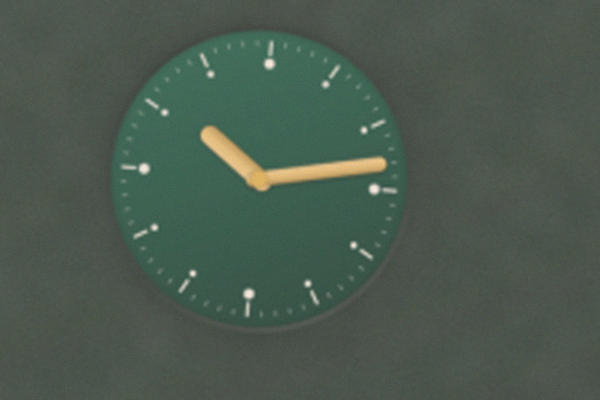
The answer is 10:13
